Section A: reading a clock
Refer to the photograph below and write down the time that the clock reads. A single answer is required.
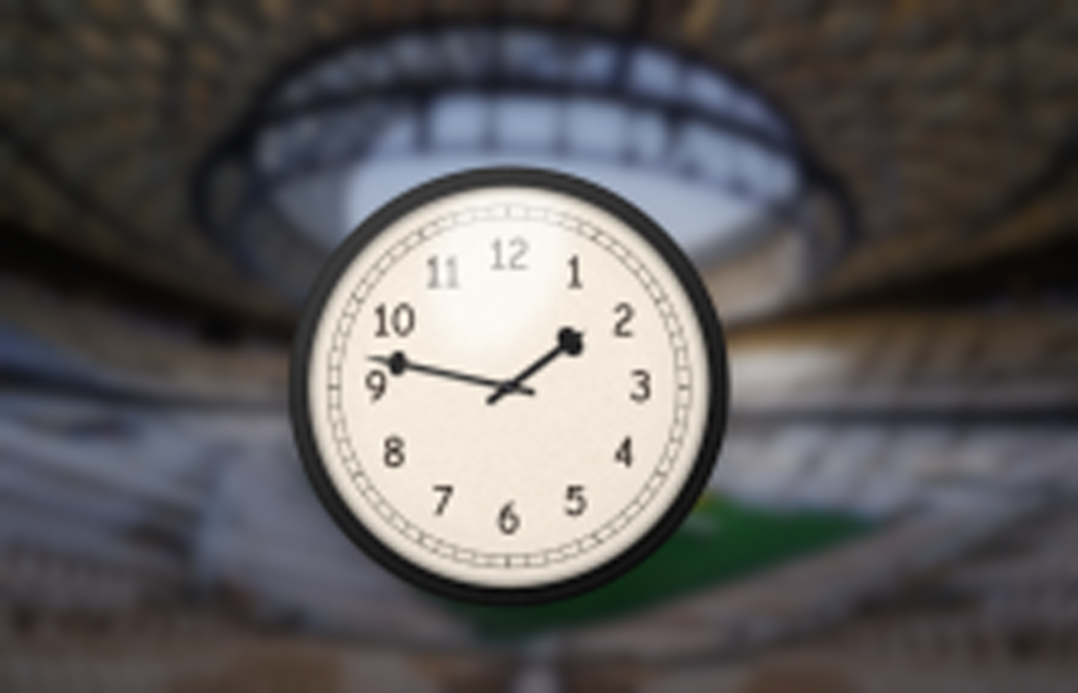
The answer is 1:47
